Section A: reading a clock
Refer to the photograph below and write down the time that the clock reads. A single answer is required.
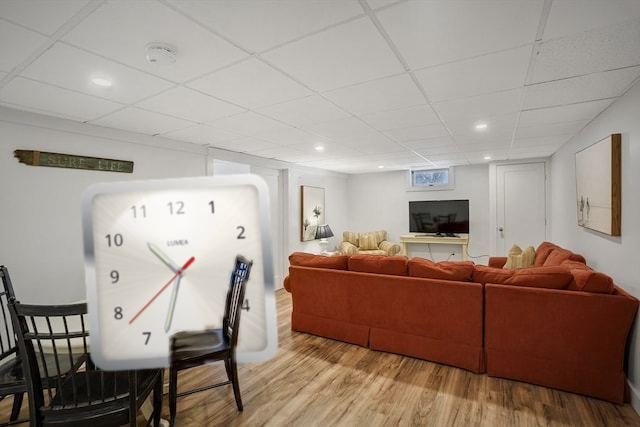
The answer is 10:32:38
